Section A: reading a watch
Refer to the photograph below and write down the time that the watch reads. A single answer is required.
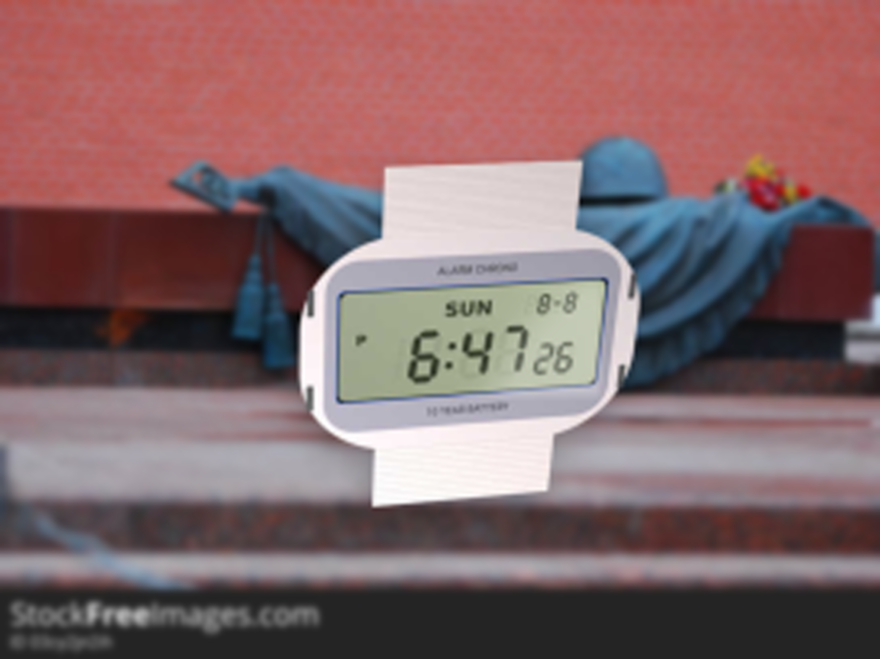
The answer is 6:47:26
